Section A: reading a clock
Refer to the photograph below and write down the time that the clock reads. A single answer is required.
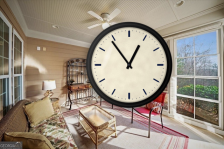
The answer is 12:54
